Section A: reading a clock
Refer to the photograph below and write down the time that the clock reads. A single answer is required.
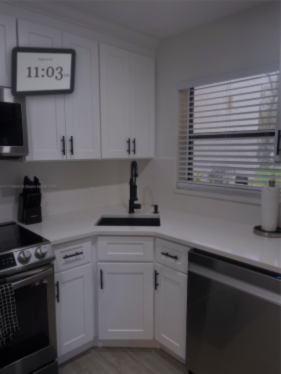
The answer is 11:03
